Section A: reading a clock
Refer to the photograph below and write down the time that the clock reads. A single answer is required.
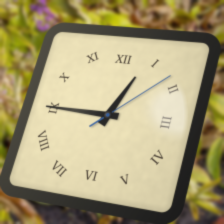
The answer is 12:45:08
